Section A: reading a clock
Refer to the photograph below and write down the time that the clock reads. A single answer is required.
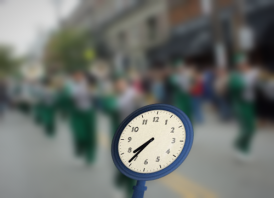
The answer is 7:36
